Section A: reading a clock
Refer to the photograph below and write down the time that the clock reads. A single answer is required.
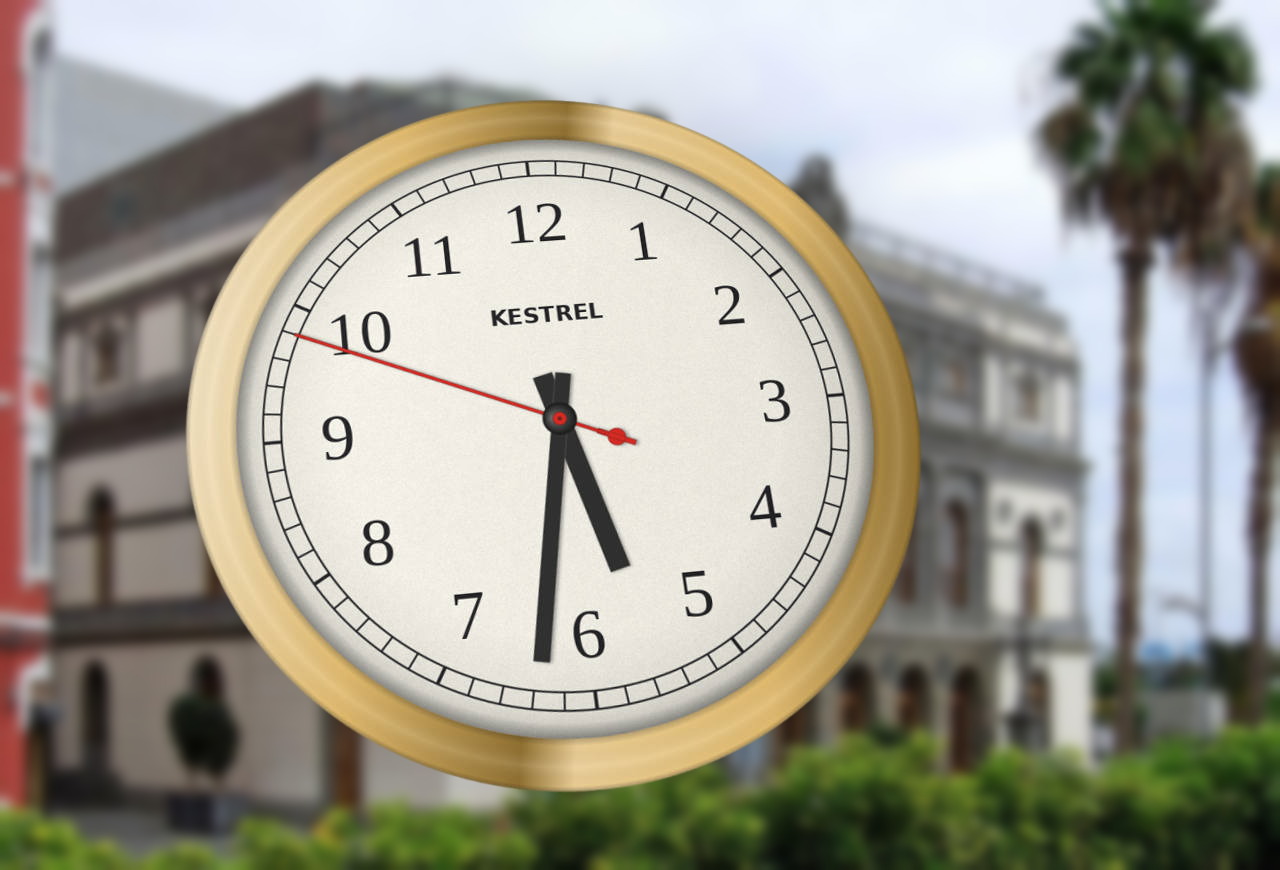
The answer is 5:31:49
